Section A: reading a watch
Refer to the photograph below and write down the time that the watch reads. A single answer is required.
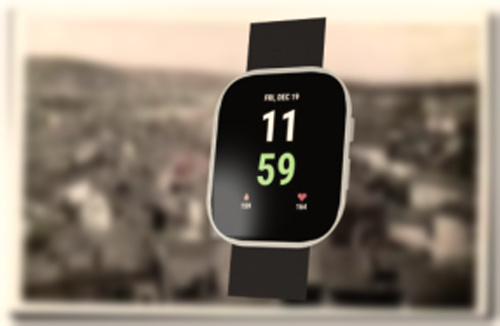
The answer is 11:59
